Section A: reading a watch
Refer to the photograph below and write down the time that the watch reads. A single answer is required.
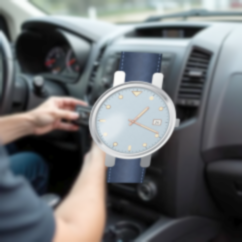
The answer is 1:19
